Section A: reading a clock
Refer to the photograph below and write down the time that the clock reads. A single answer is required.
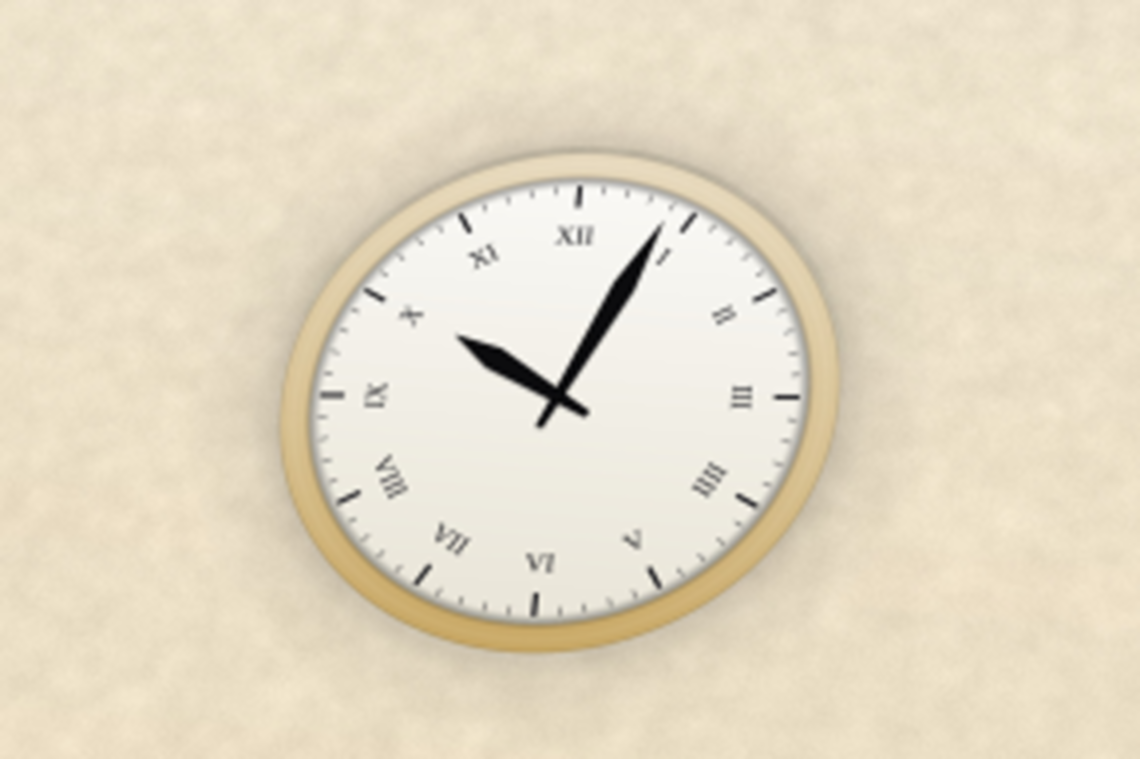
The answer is 10:04
